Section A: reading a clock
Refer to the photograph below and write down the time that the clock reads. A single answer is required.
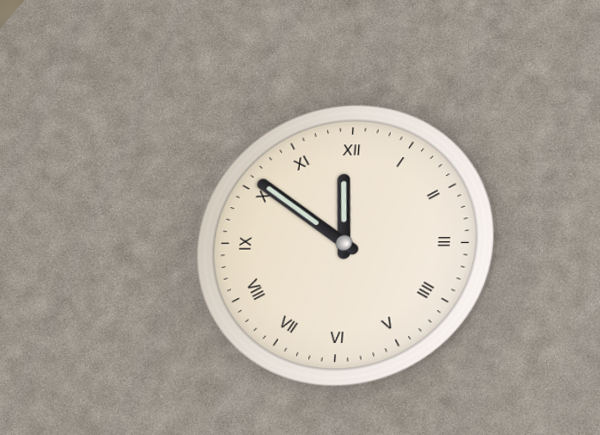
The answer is 11:51
